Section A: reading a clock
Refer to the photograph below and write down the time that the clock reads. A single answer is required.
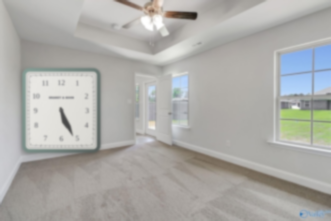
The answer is 5:26
